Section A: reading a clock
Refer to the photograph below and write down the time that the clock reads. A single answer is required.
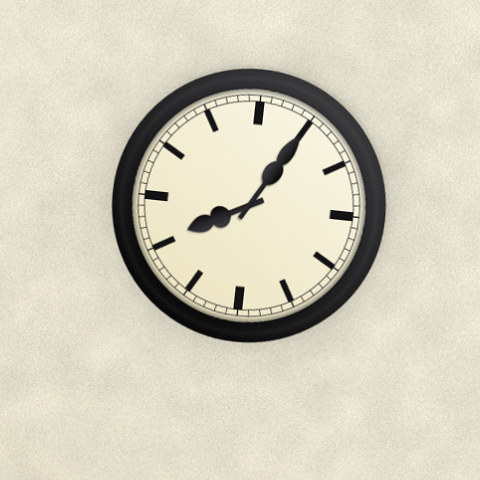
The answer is 8:05
